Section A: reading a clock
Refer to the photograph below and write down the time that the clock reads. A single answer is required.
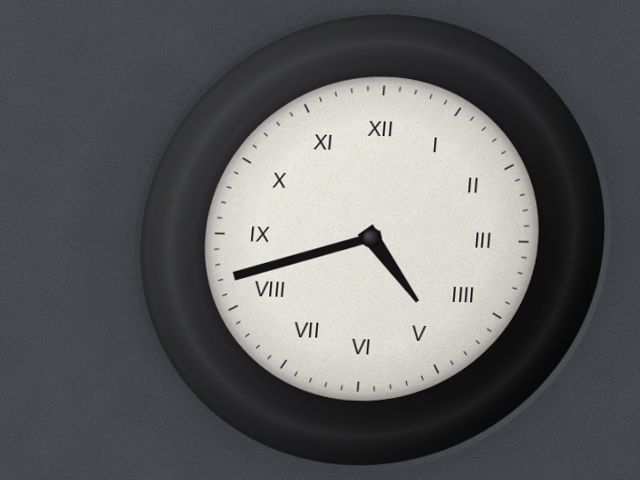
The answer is 4:42
